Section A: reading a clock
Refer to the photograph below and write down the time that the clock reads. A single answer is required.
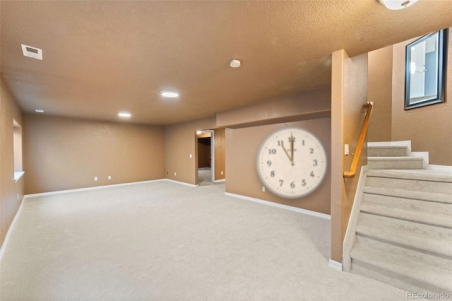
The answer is 11:00
